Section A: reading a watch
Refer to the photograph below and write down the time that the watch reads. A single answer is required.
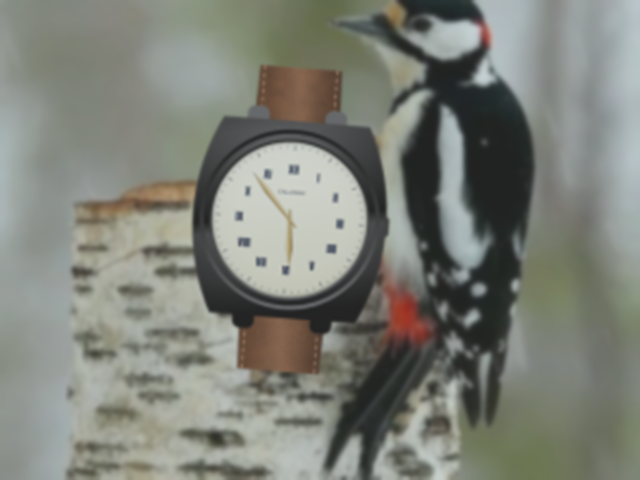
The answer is 5:53
